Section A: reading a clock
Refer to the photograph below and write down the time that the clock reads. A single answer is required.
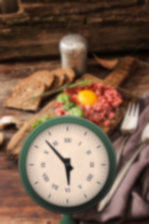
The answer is 5:53
